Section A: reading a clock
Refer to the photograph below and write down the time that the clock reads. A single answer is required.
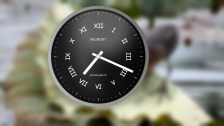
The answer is 7:19
